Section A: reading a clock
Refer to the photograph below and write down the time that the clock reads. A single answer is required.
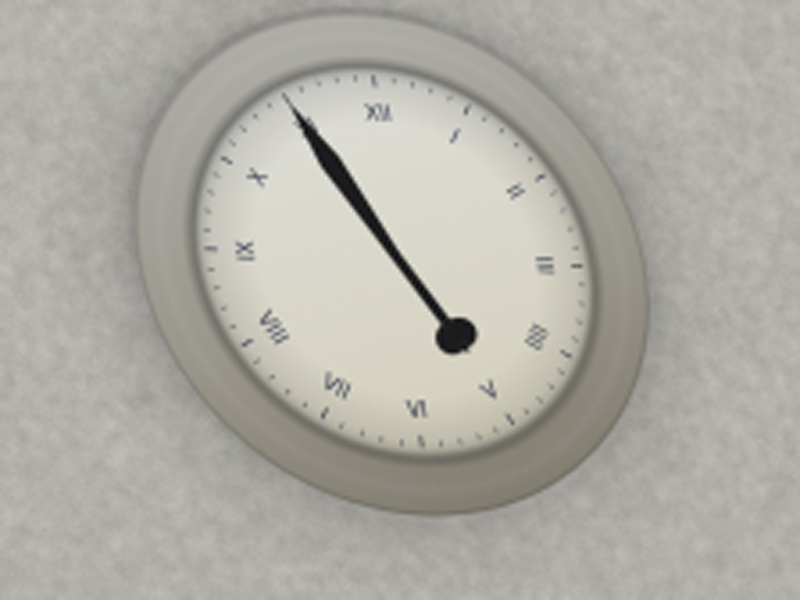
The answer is 4:55
